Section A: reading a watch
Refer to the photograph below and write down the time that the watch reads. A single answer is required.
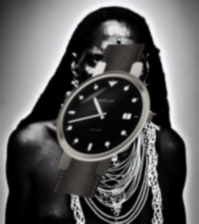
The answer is 10:42
